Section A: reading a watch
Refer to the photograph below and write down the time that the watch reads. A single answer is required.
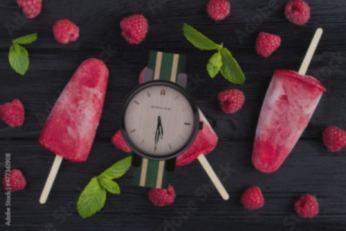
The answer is 5:30
